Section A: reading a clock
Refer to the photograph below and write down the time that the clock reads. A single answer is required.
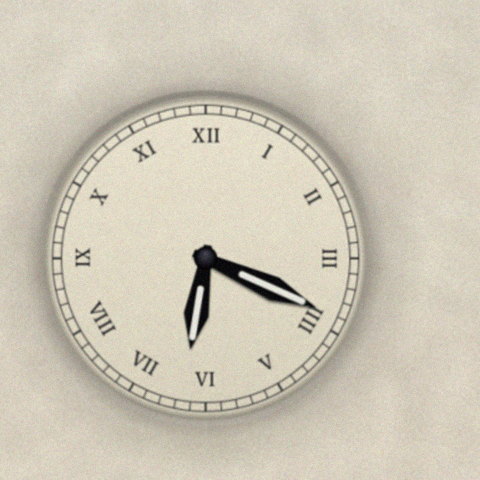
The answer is 6:19
